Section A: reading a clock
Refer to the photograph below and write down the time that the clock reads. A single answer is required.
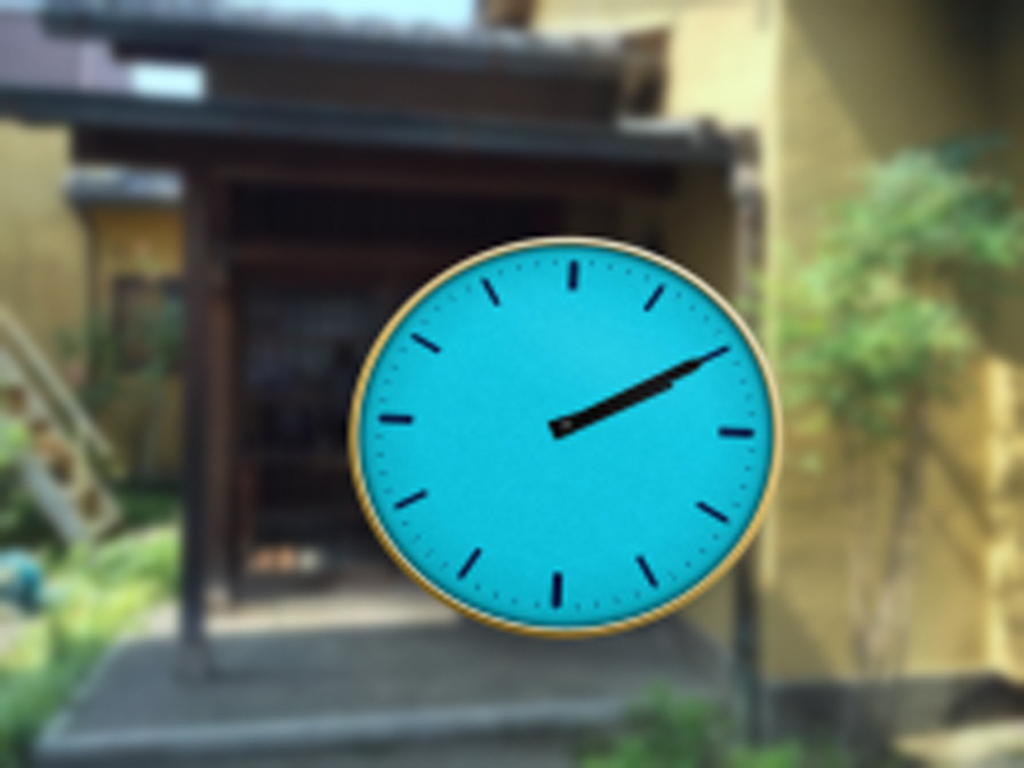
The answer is 2:10
